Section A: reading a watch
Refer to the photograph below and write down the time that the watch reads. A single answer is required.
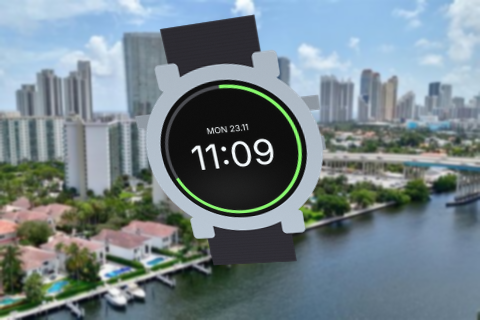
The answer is 11:09
